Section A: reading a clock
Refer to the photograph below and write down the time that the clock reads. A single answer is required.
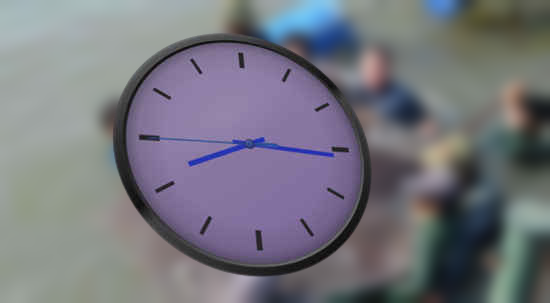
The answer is 8:15:45
